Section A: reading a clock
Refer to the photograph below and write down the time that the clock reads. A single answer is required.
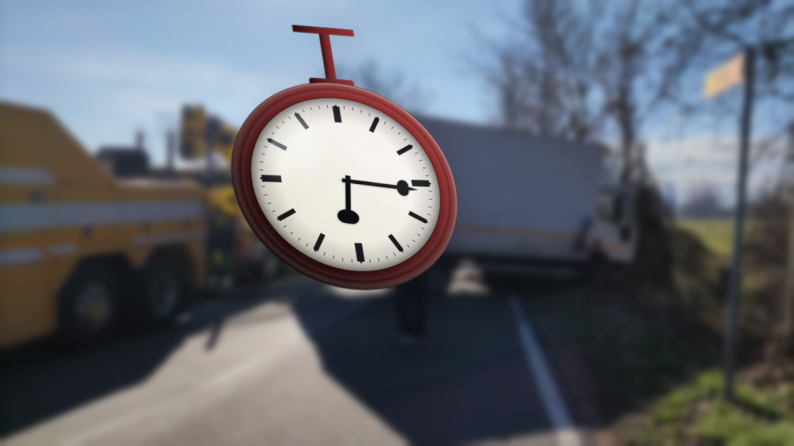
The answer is 6:16
